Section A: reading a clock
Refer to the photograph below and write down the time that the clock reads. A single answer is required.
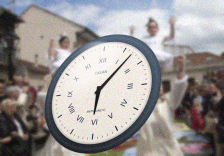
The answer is 6:07
